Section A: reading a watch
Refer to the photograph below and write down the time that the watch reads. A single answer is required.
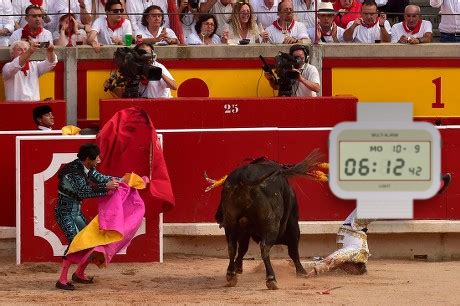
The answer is 6:12
